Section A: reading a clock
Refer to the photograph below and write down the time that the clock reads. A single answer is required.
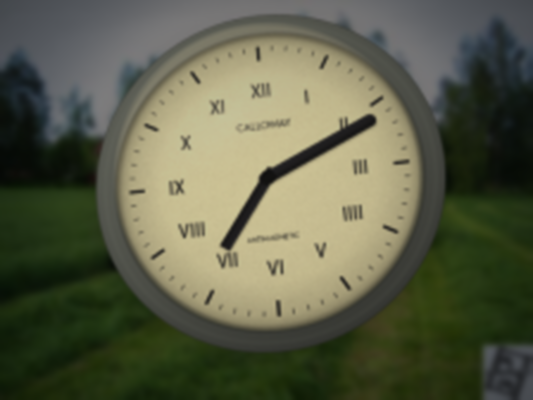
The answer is 7:11
